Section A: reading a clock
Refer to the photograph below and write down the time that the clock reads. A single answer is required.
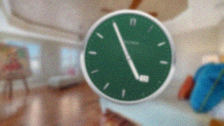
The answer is 4:55
